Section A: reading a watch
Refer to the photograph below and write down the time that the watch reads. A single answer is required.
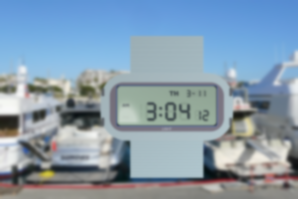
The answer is 3:04
